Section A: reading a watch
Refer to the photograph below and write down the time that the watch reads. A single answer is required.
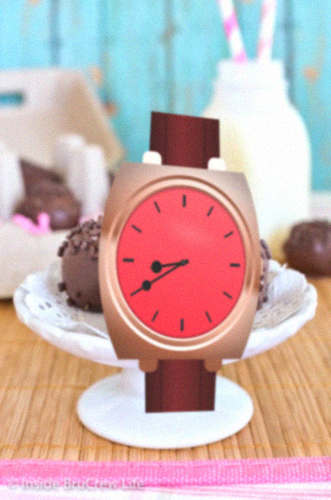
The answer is 8:40
